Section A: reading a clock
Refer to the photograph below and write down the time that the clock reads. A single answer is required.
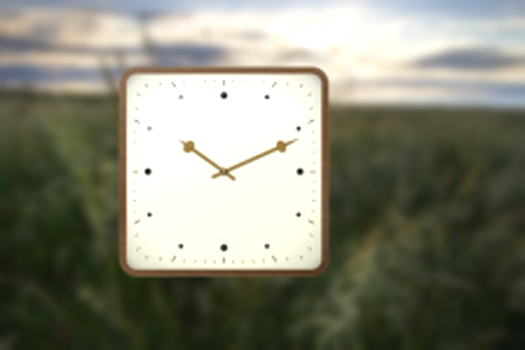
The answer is 10:11
